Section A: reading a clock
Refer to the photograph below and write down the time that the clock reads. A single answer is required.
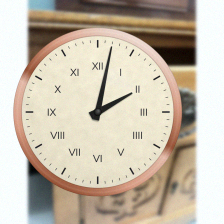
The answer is 2:02
